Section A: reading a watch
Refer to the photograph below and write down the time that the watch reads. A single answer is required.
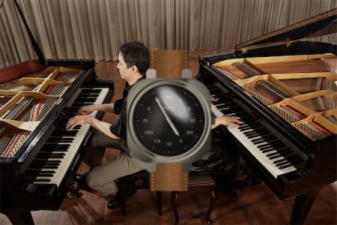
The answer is 4:55
